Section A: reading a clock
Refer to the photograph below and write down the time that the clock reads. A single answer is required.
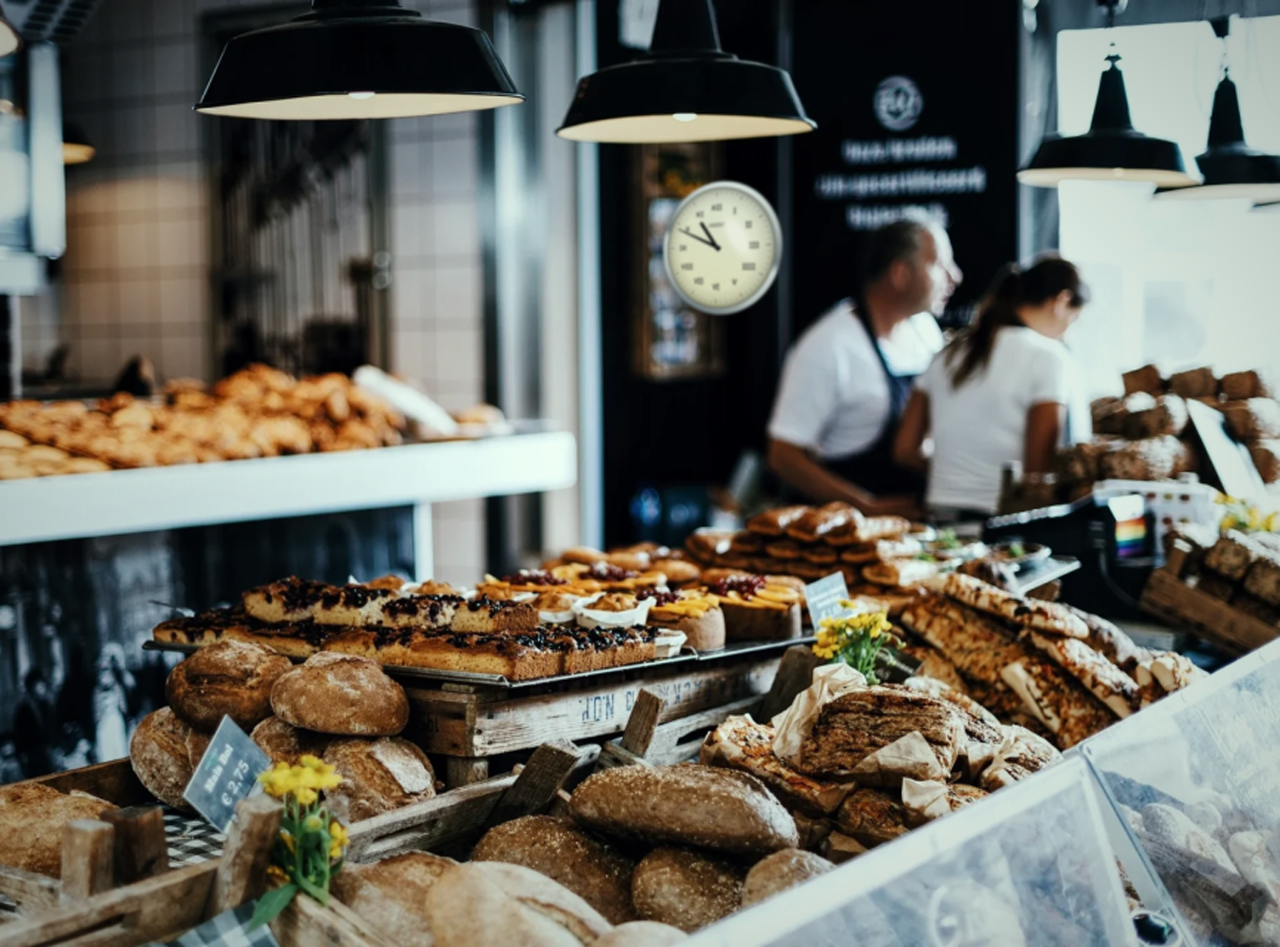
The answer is 10:49
